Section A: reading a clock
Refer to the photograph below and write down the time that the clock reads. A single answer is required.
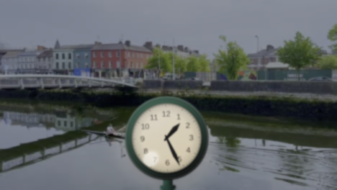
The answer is 1:26
